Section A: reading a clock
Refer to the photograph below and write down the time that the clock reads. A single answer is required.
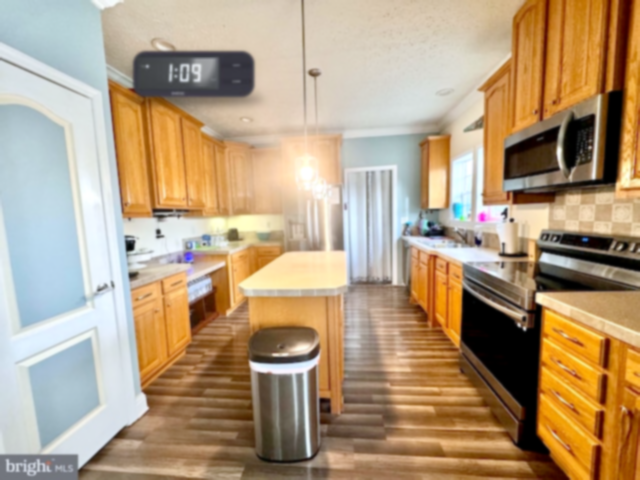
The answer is 1:09
